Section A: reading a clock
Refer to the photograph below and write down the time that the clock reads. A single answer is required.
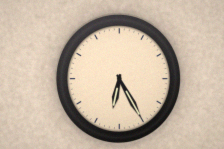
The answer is 6:25
